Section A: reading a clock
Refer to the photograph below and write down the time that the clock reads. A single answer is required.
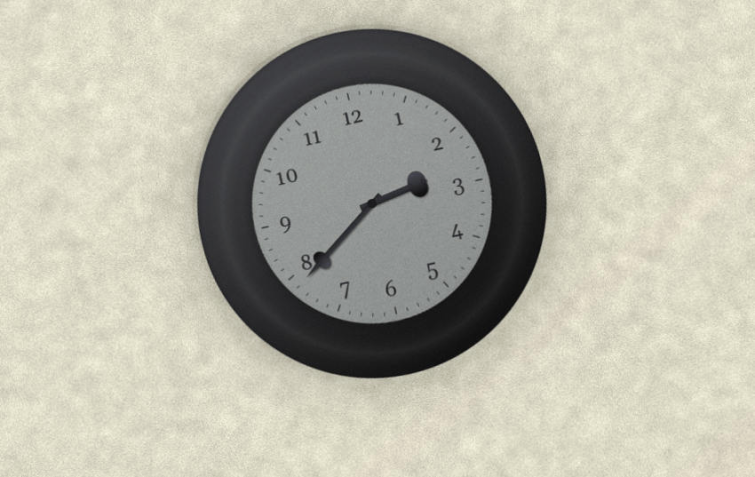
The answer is 2:39
